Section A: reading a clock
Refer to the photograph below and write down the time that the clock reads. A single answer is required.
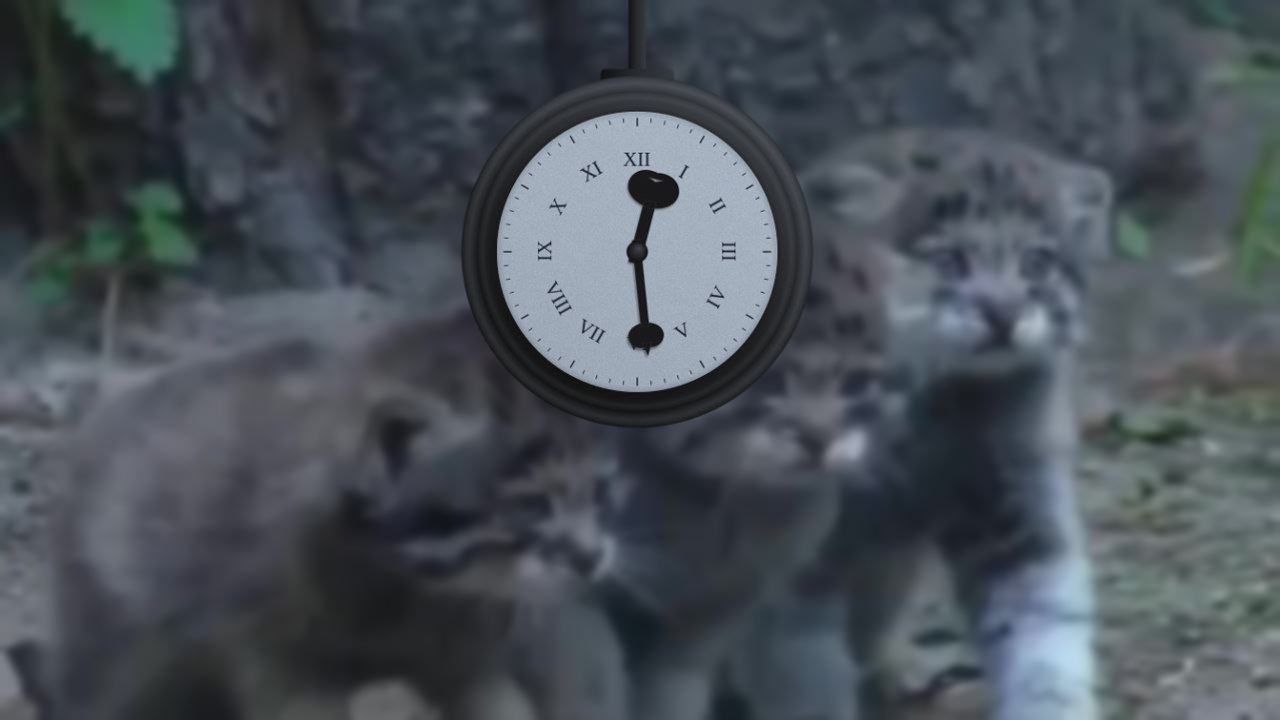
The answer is 12:29
